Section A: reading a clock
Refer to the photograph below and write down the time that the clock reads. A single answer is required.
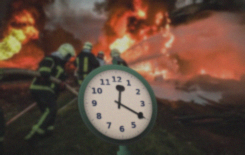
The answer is 12:20
